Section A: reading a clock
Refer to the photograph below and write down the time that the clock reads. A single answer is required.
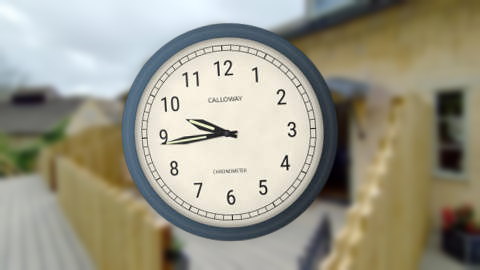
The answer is 9:44
